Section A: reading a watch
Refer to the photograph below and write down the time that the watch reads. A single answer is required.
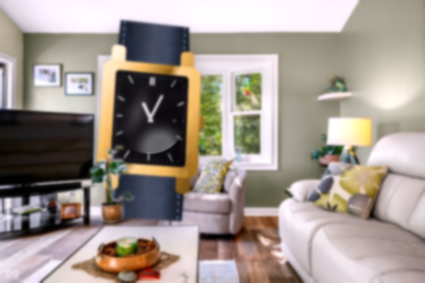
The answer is 11:04
